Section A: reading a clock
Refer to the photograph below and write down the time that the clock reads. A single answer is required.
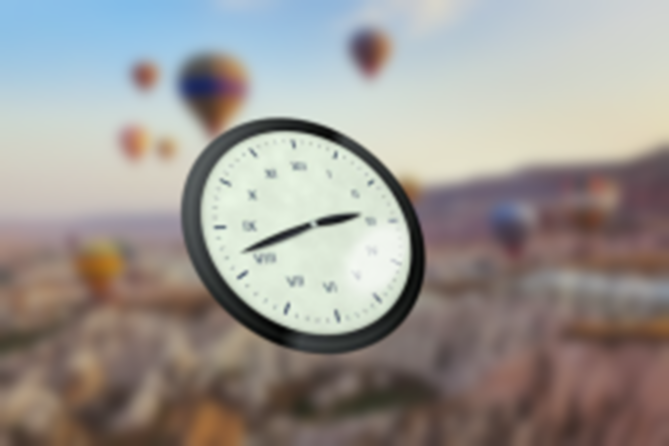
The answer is 2:42
